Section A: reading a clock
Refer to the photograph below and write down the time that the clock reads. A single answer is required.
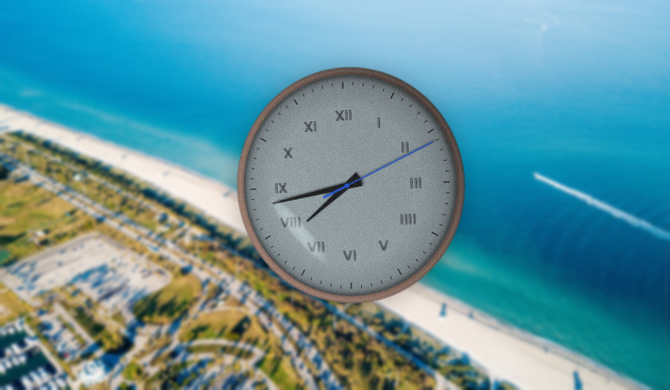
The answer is 7:43:11
